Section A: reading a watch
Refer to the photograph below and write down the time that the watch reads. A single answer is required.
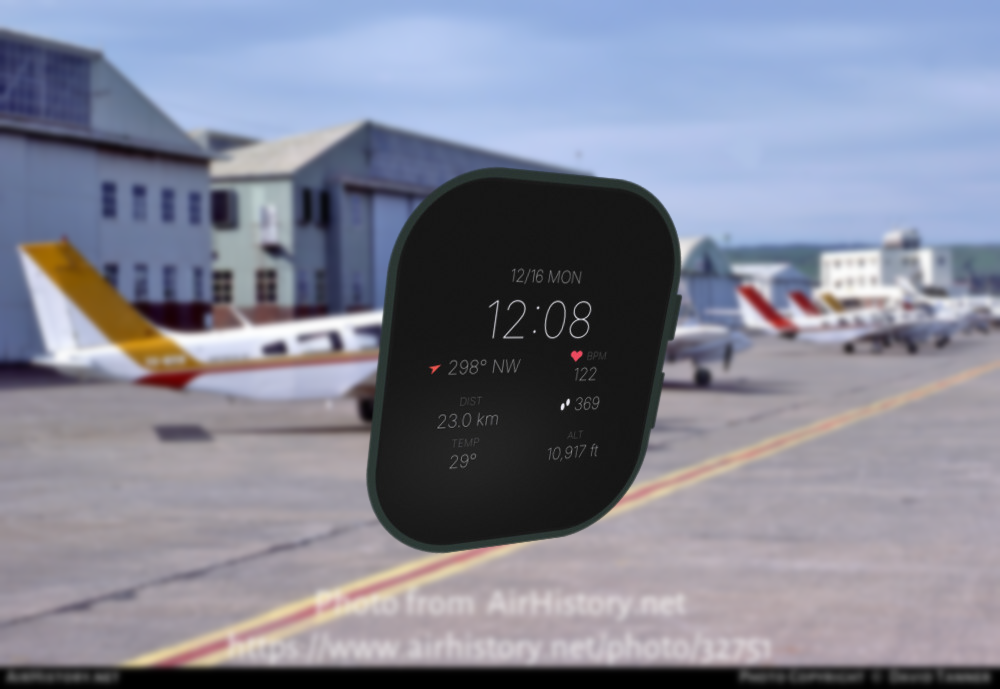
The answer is 12:08
